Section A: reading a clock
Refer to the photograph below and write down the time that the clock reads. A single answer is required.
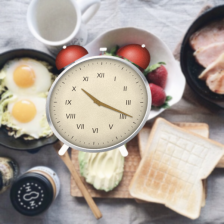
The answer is 10:19
